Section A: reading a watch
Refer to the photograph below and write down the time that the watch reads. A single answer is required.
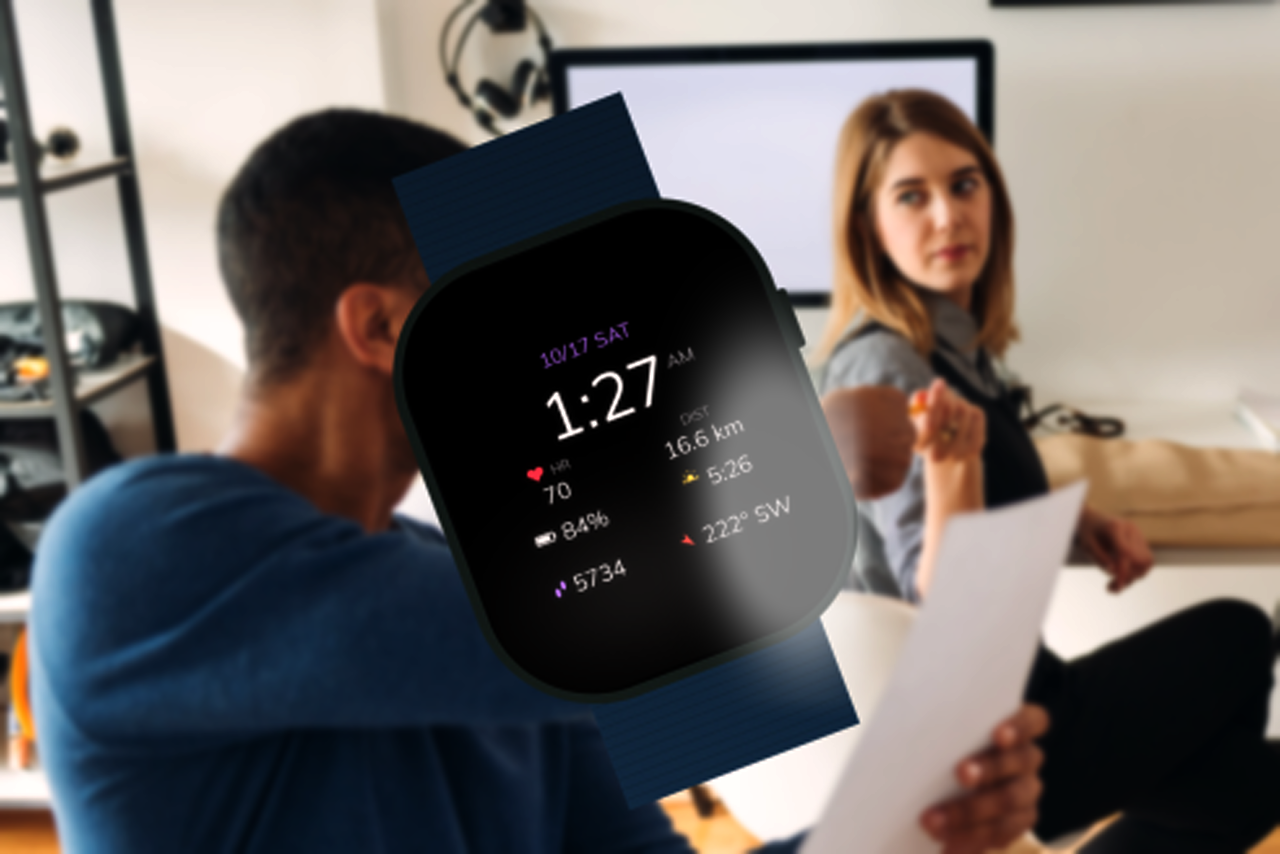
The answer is 1:27
